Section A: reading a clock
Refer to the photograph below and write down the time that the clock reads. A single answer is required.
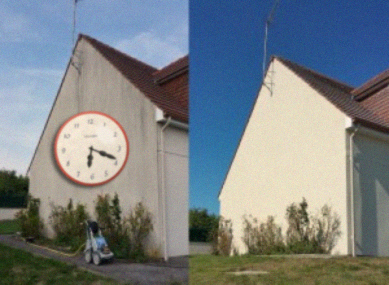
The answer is 6:19
